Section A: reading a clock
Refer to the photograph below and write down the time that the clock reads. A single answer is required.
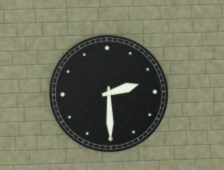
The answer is 2:30
